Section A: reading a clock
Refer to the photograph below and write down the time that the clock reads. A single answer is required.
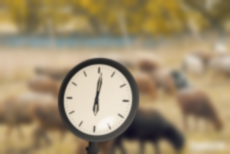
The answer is 6:01
